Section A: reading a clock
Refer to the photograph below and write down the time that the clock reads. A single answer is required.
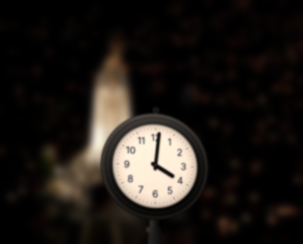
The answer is 4:01
